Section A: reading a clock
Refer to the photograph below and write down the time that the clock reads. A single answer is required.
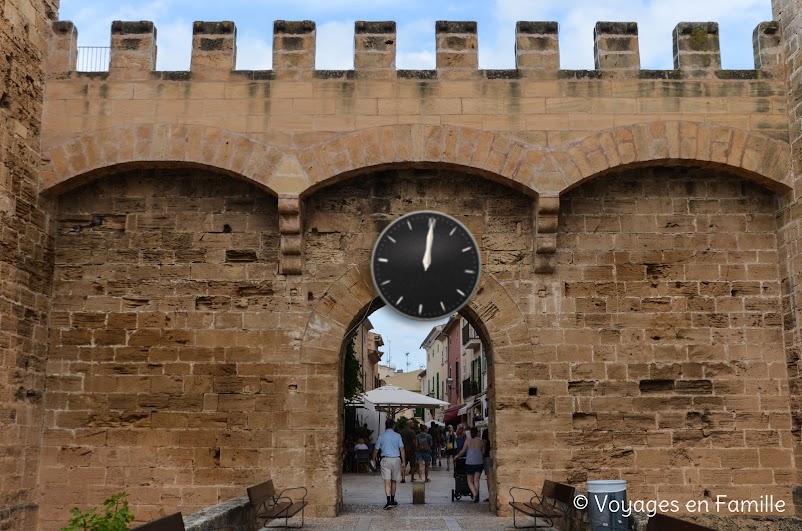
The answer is 12:00
